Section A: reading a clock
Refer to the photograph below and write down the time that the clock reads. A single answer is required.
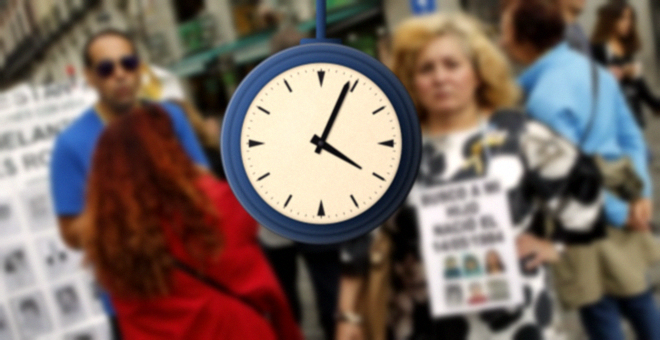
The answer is 4:04
